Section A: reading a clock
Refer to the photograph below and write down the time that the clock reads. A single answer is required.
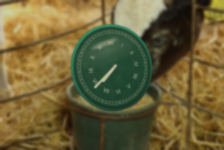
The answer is 7:39
